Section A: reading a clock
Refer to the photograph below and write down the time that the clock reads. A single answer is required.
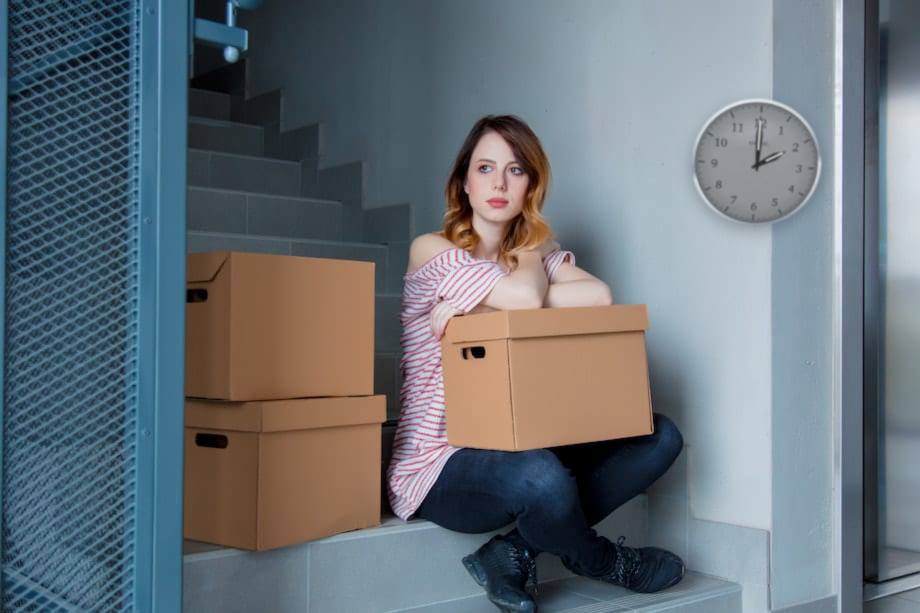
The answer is 2:00
